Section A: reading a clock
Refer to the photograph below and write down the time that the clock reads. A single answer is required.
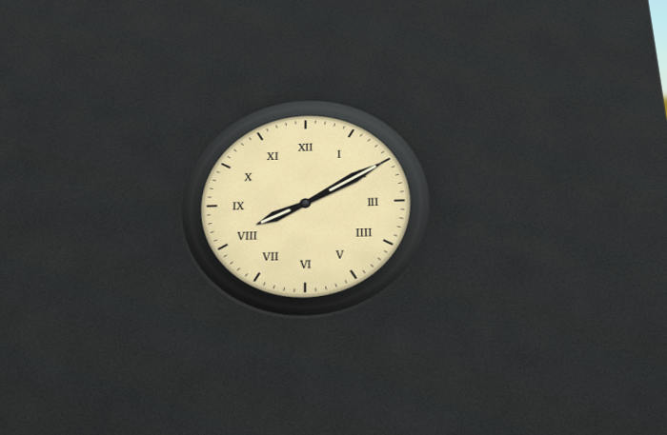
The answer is 8:10
